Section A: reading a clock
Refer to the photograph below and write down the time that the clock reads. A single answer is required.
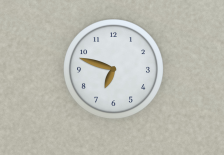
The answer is 6:48
